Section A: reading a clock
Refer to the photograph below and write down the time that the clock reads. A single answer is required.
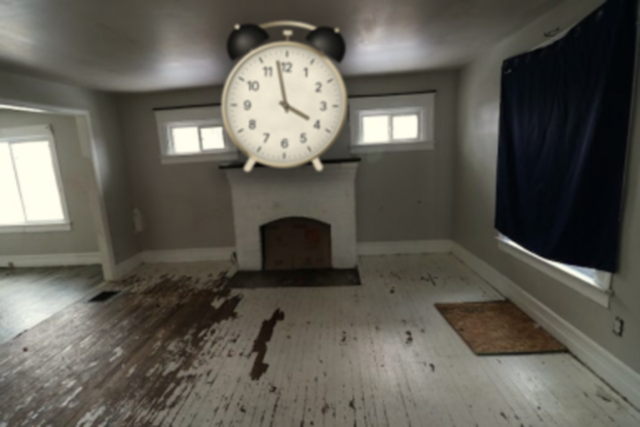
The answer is 3:58
